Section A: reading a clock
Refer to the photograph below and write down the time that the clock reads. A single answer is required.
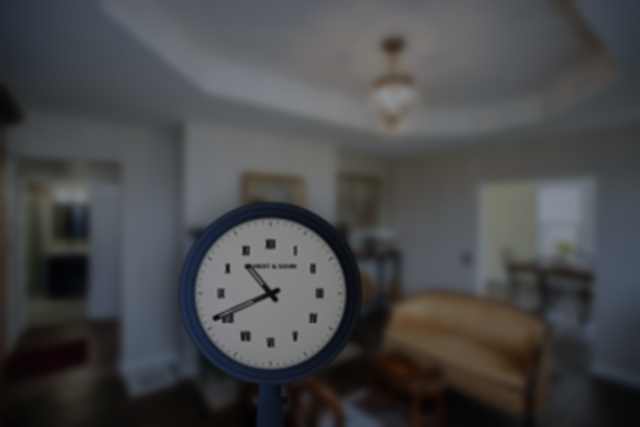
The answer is 10:41
